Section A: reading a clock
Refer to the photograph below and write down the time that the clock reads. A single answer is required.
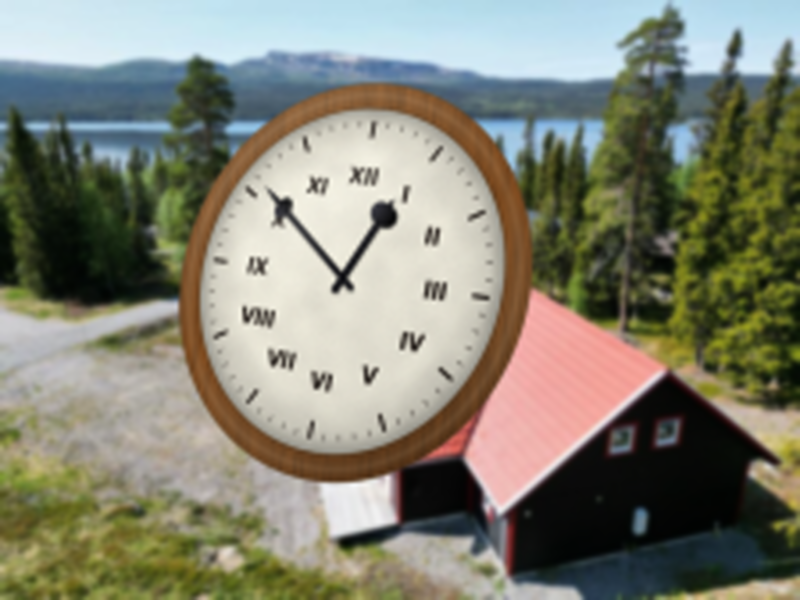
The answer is 12:51
